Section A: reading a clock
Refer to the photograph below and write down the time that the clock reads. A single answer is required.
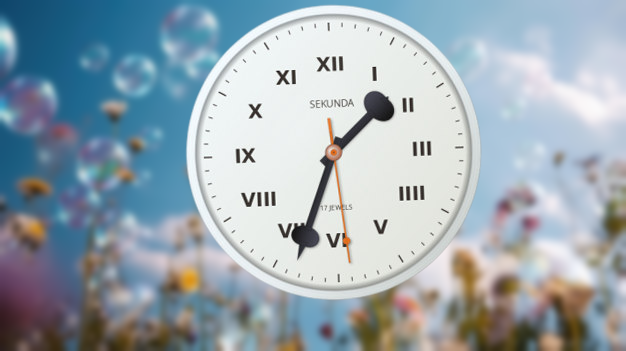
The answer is 1:33:29
